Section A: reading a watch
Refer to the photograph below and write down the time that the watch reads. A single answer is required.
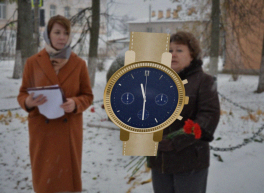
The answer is 11:30
